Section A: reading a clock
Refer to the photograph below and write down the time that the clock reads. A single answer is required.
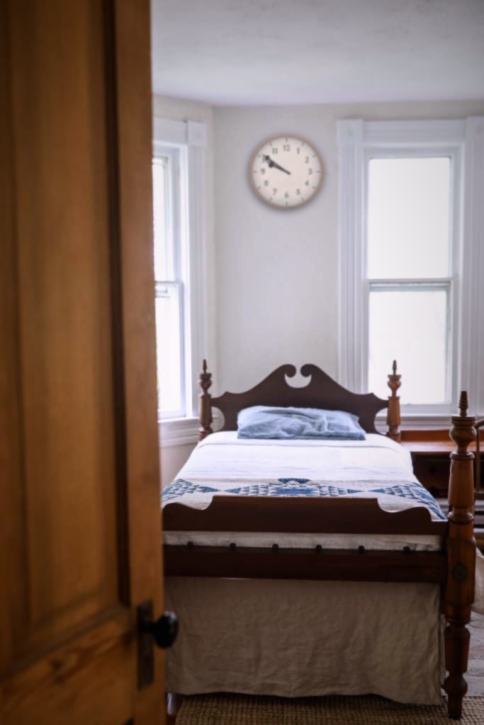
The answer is 9:51
